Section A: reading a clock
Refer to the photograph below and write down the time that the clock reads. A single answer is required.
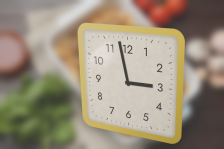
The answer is 2:58
